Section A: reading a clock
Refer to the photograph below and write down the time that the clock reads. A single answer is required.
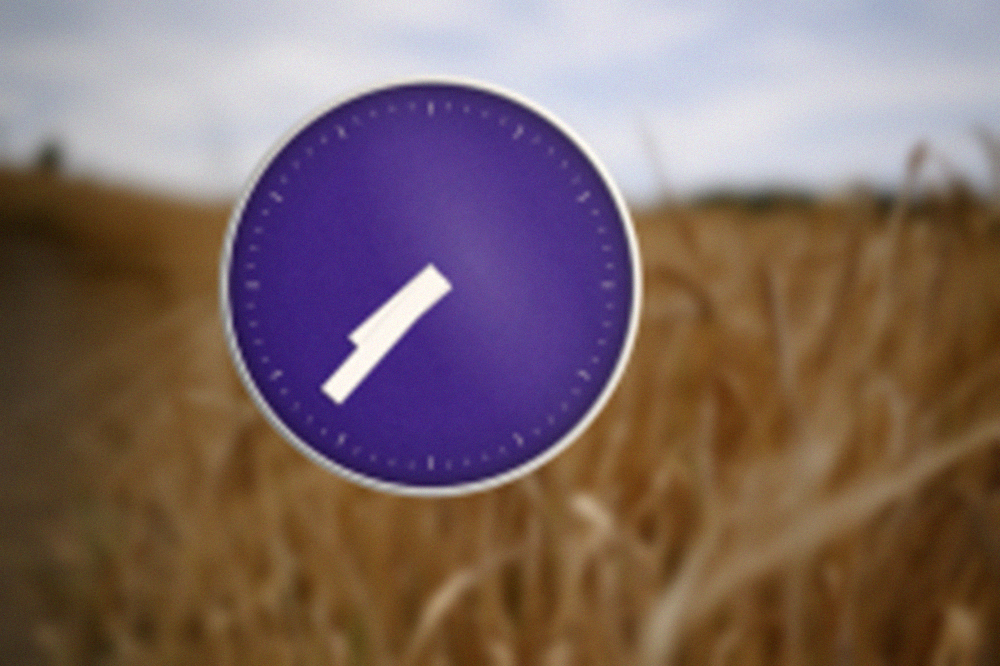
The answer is 7:37
